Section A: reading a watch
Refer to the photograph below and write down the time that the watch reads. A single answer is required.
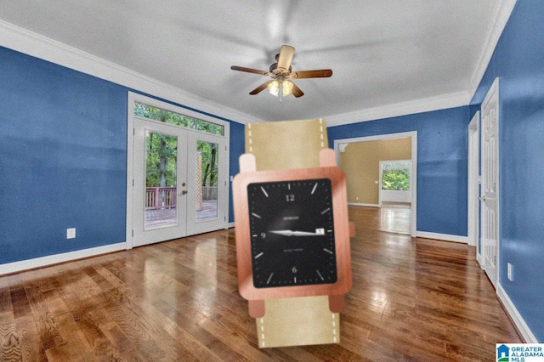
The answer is 9:16
